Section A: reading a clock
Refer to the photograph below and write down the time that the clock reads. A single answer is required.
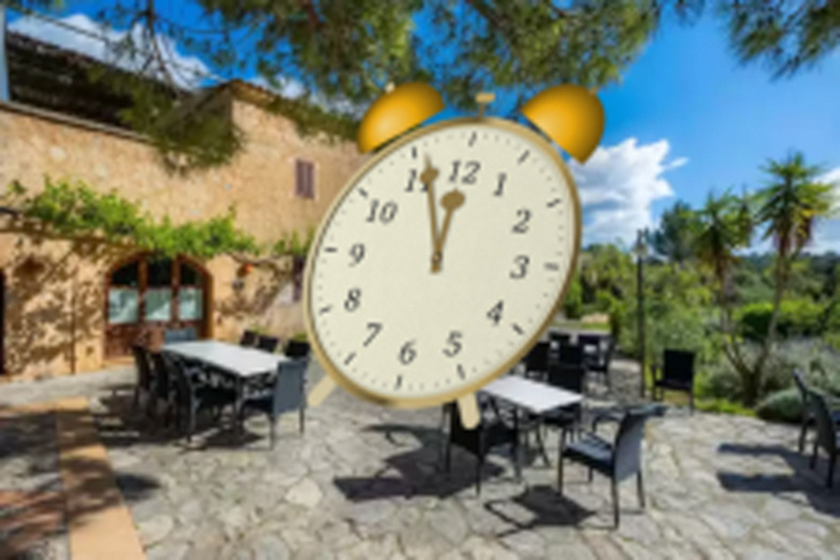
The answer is 11:56
